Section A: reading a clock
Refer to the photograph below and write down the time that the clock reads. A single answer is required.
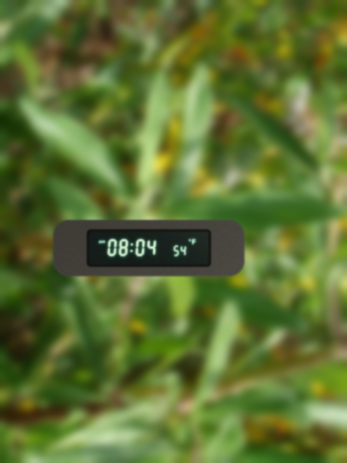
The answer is 8:04
